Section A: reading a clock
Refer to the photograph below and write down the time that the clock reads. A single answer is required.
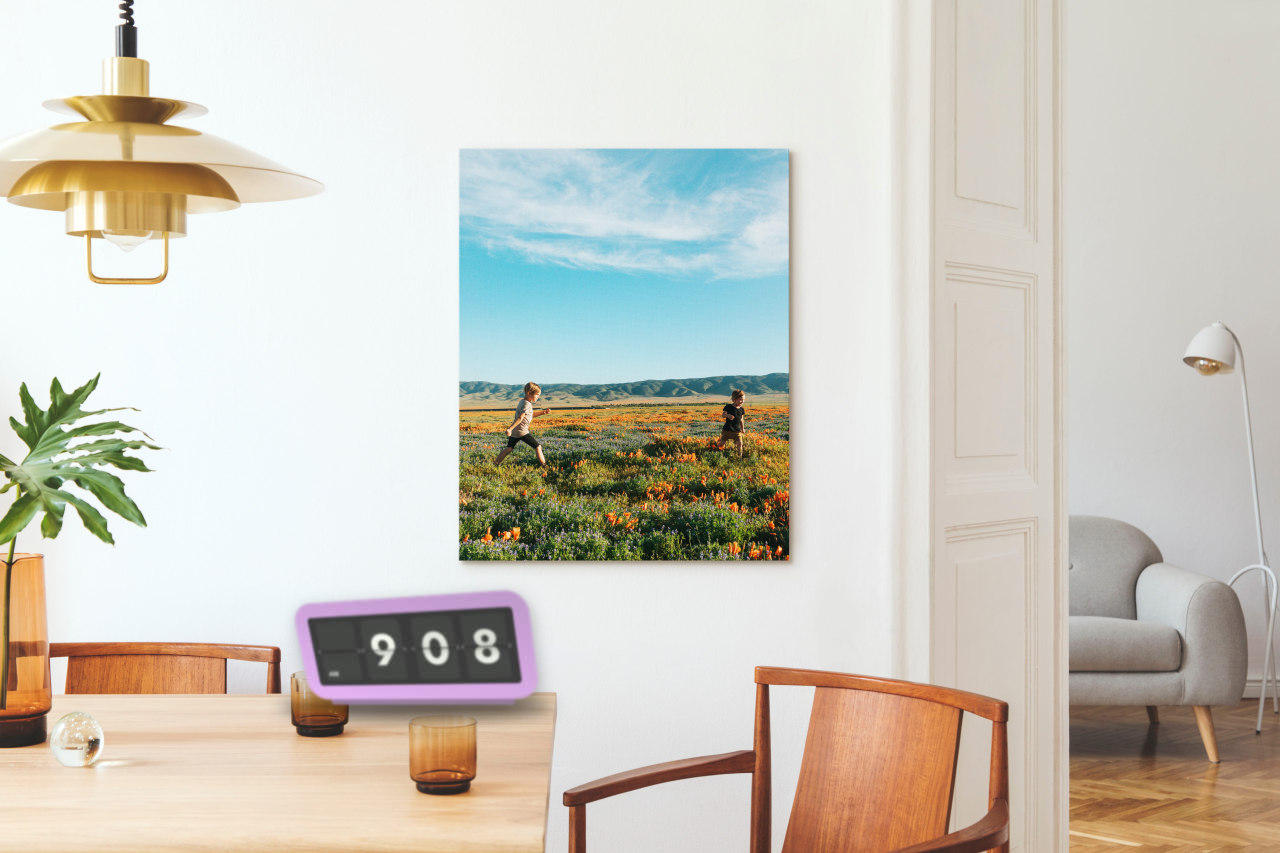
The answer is 9:08
